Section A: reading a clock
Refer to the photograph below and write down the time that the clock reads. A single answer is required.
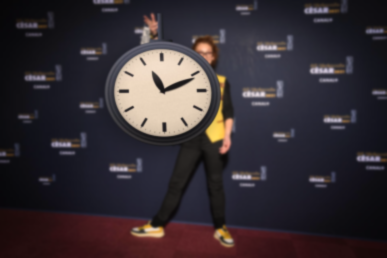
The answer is 11:11
